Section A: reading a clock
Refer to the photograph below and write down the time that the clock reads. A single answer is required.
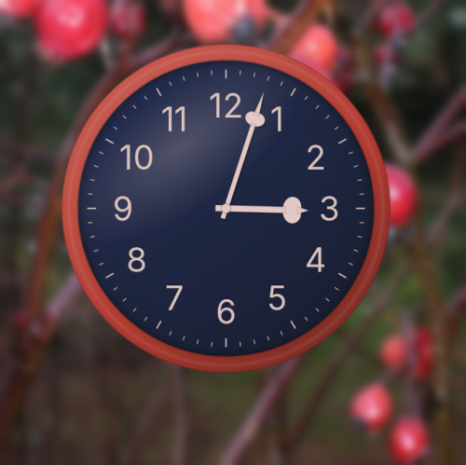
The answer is 3:03
